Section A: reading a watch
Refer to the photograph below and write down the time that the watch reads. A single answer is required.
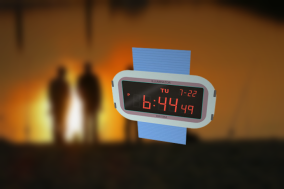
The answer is 6:44:49
